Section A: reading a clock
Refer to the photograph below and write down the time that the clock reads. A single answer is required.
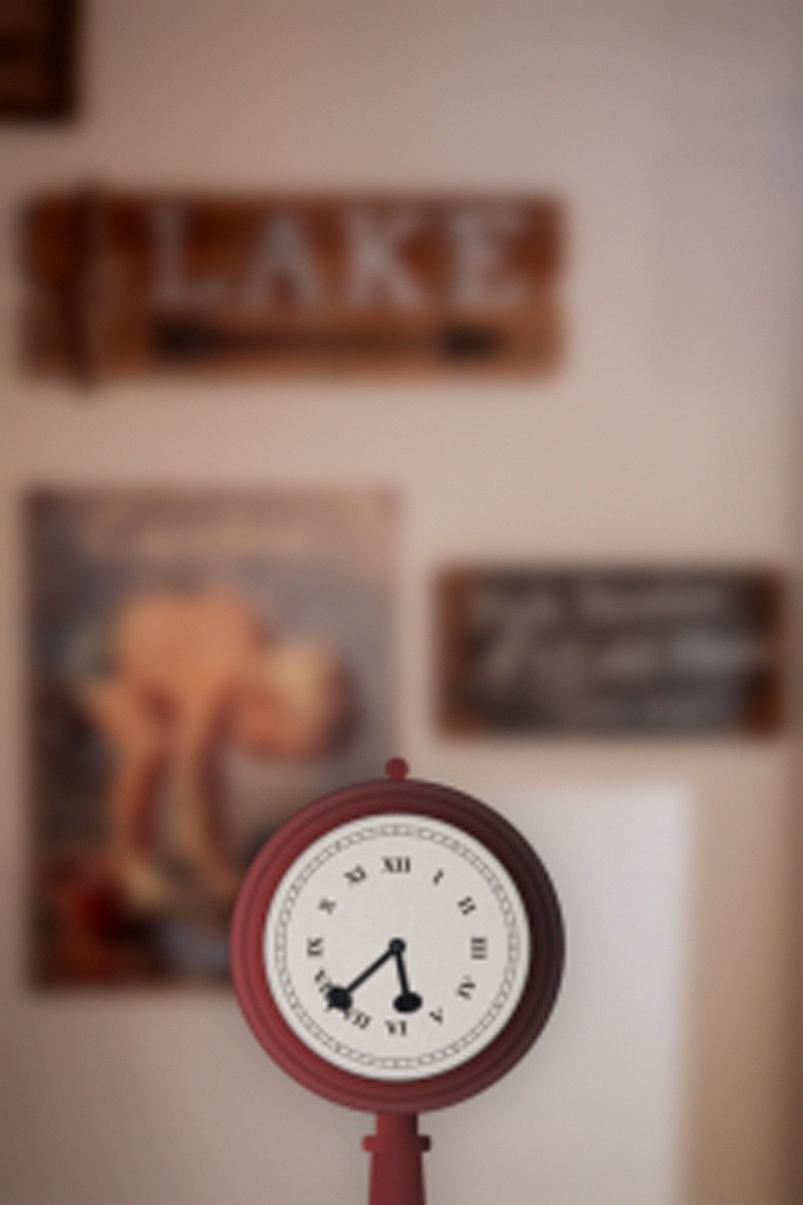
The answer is 5:38
